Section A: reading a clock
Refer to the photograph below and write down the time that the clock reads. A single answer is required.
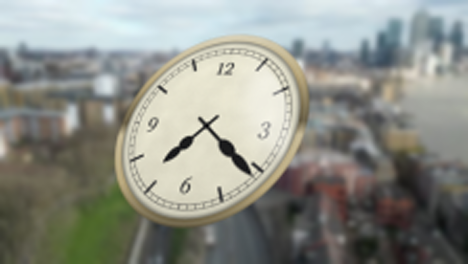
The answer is 7:21
